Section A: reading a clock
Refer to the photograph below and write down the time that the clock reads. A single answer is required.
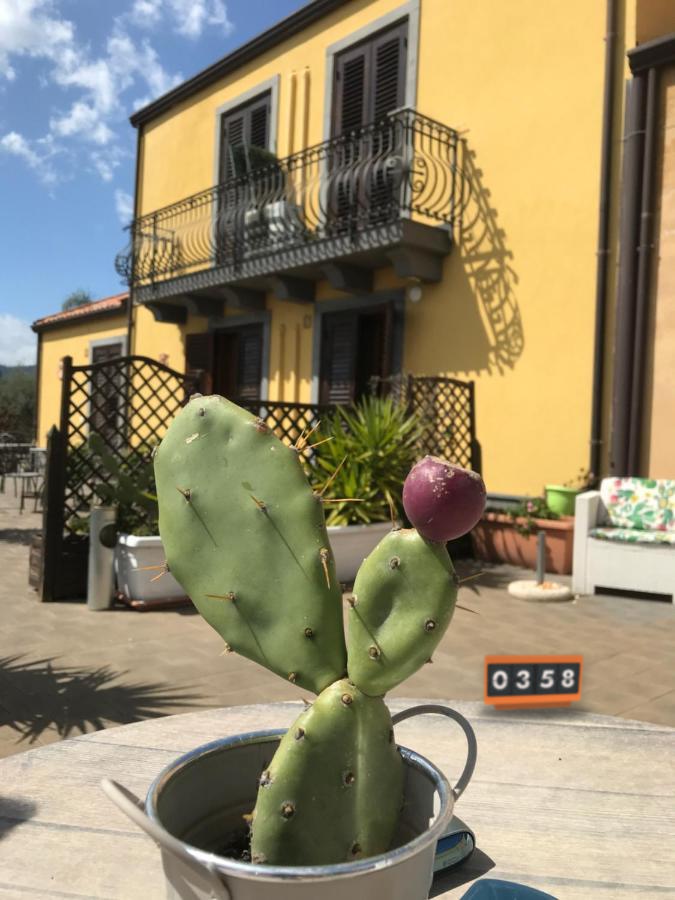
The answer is 3:58
